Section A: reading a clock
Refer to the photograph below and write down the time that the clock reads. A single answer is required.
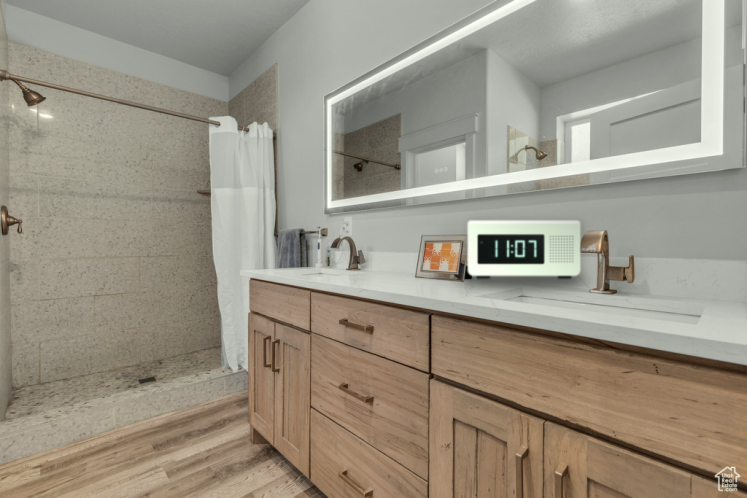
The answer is 11:07
